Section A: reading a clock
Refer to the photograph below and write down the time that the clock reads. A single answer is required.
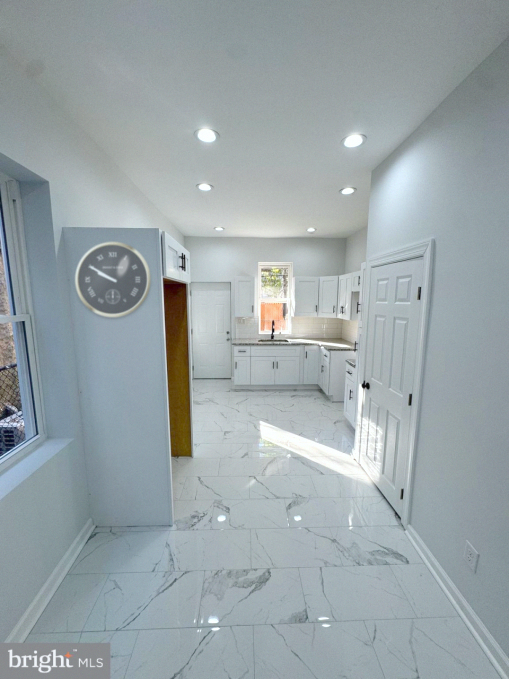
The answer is 9:50
